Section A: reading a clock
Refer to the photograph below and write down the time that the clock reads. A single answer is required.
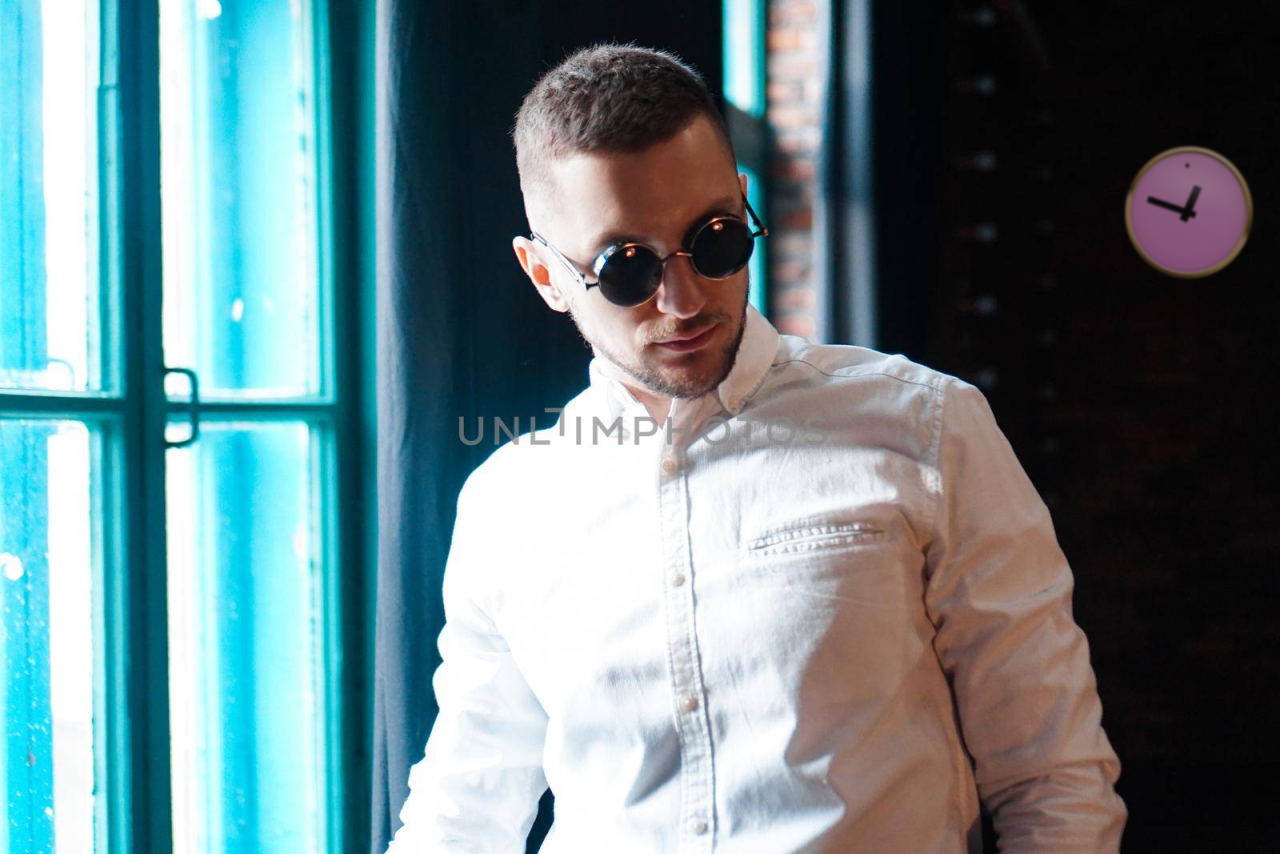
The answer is 12:48
